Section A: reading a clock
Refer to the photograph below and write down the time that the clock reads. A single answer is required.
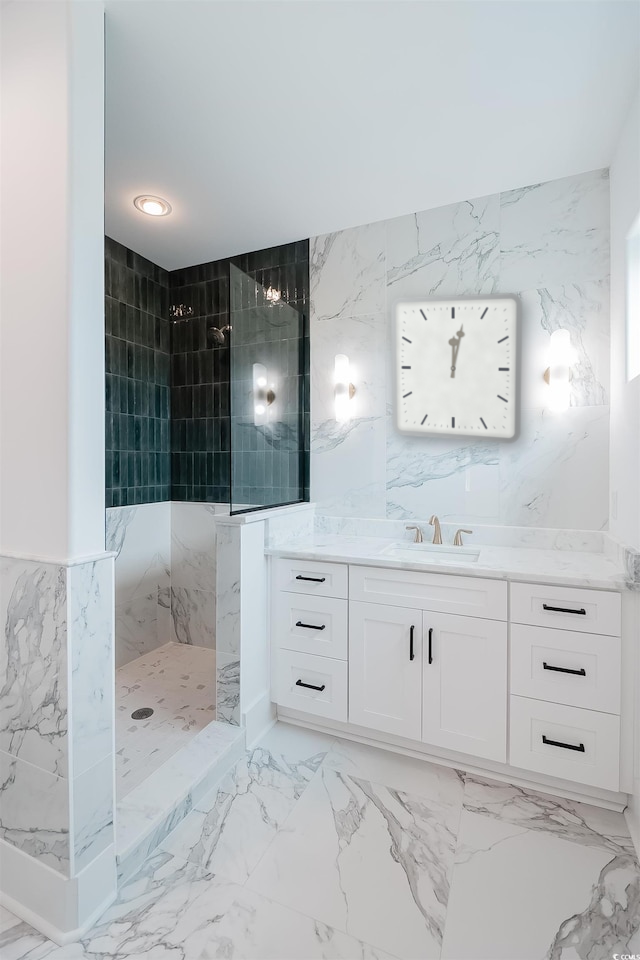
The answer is 12:02
